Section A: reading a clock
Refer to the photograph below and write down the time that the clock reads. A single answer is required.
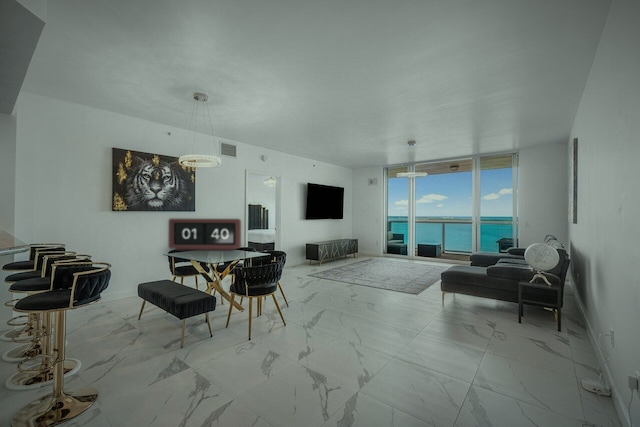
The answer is 1:40
